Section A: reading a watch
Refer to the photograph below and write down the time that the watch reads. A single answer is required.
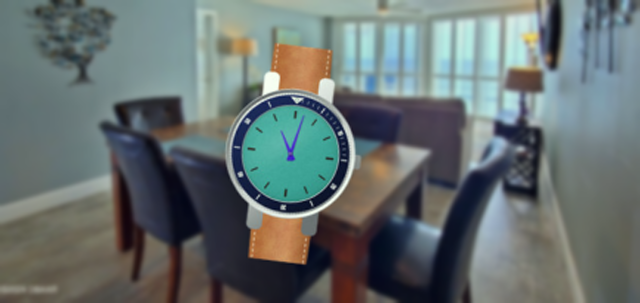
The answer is 11:02
